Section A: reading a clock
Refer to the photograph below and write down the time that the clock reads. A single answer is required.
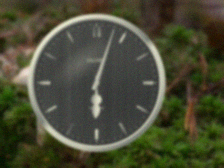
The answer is 6:03
